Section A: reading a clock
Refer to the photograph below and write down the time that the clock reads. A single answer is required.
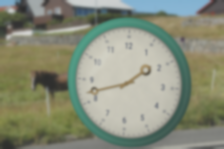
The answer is 1:42
